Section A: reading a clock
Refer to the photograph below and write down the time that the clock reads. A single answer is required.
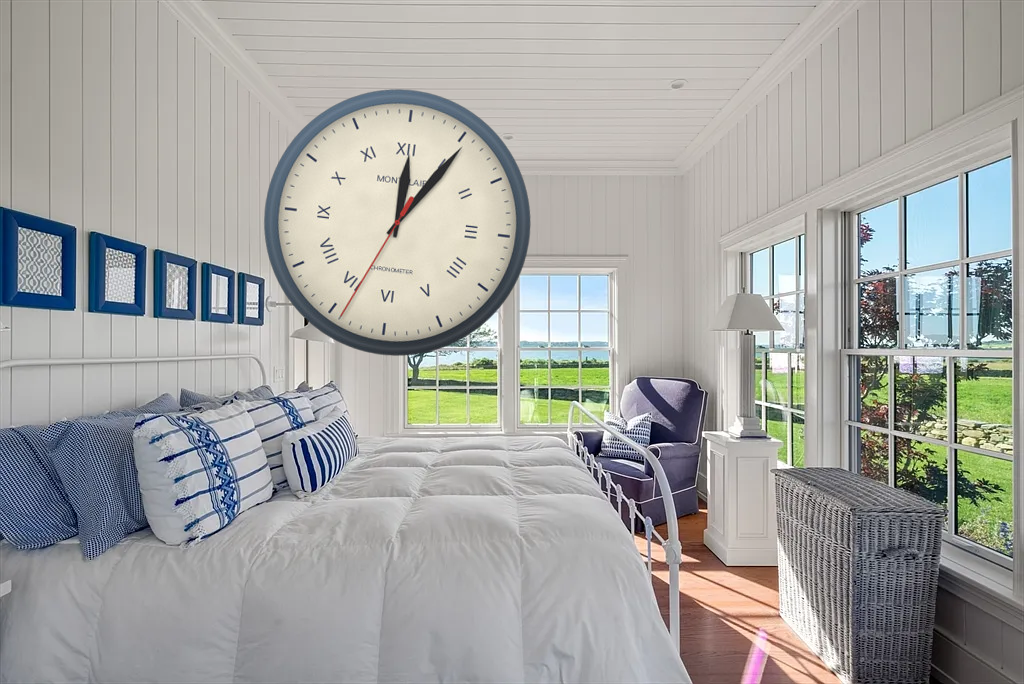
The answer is 12:05:34
